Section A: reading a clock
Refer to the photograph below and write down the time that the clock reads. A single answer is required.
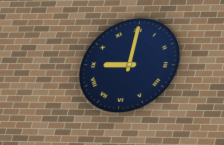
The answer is 9:00
